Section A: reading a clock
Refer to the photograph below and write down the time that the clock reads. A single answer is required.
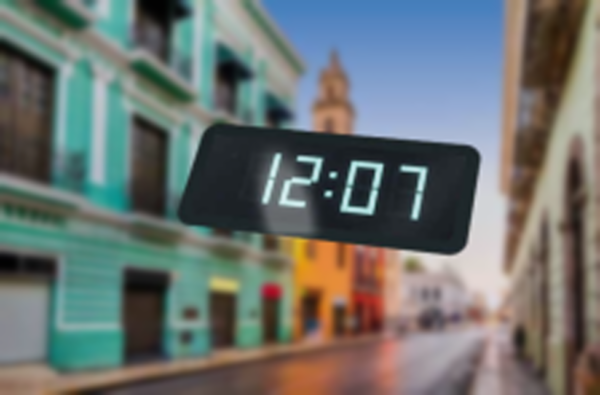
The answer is 12:07
